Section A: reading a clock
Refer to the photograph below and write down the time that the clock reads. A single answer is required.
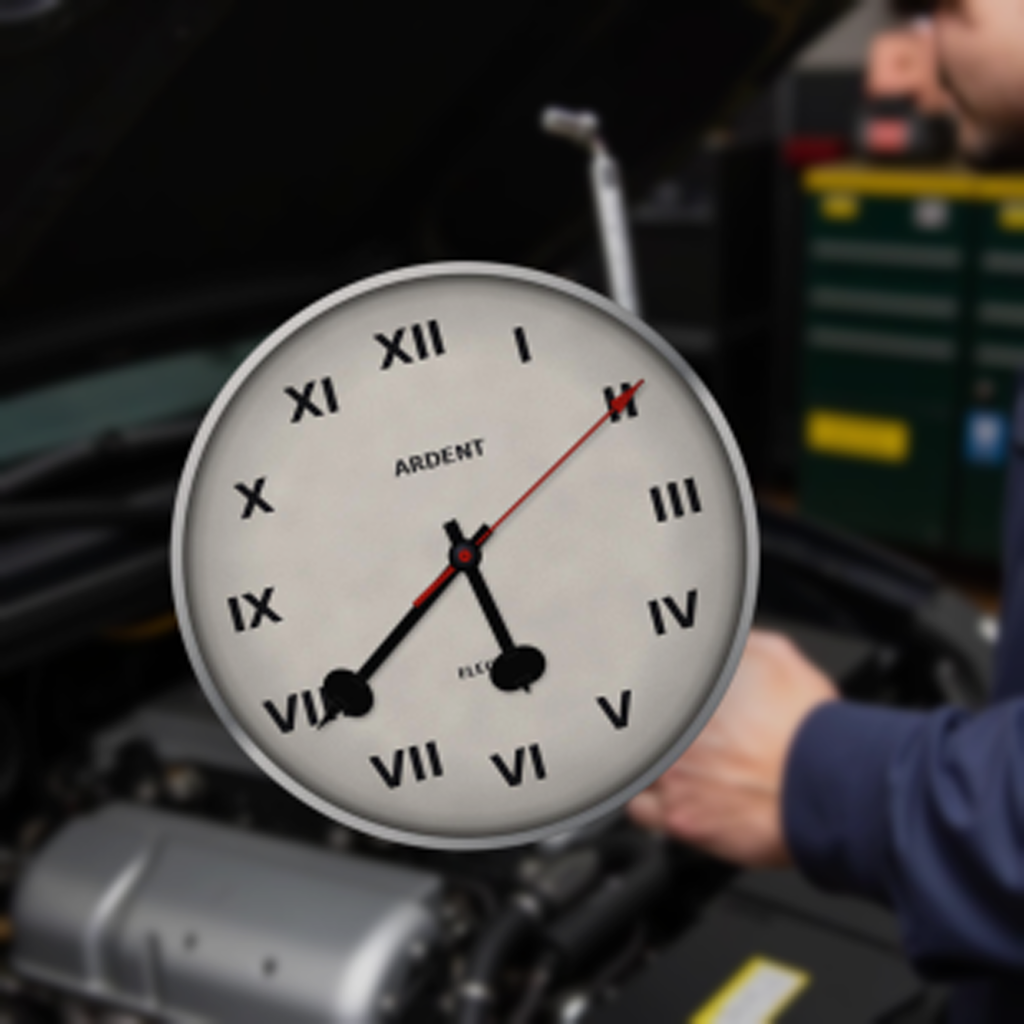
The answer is 5:39:10
